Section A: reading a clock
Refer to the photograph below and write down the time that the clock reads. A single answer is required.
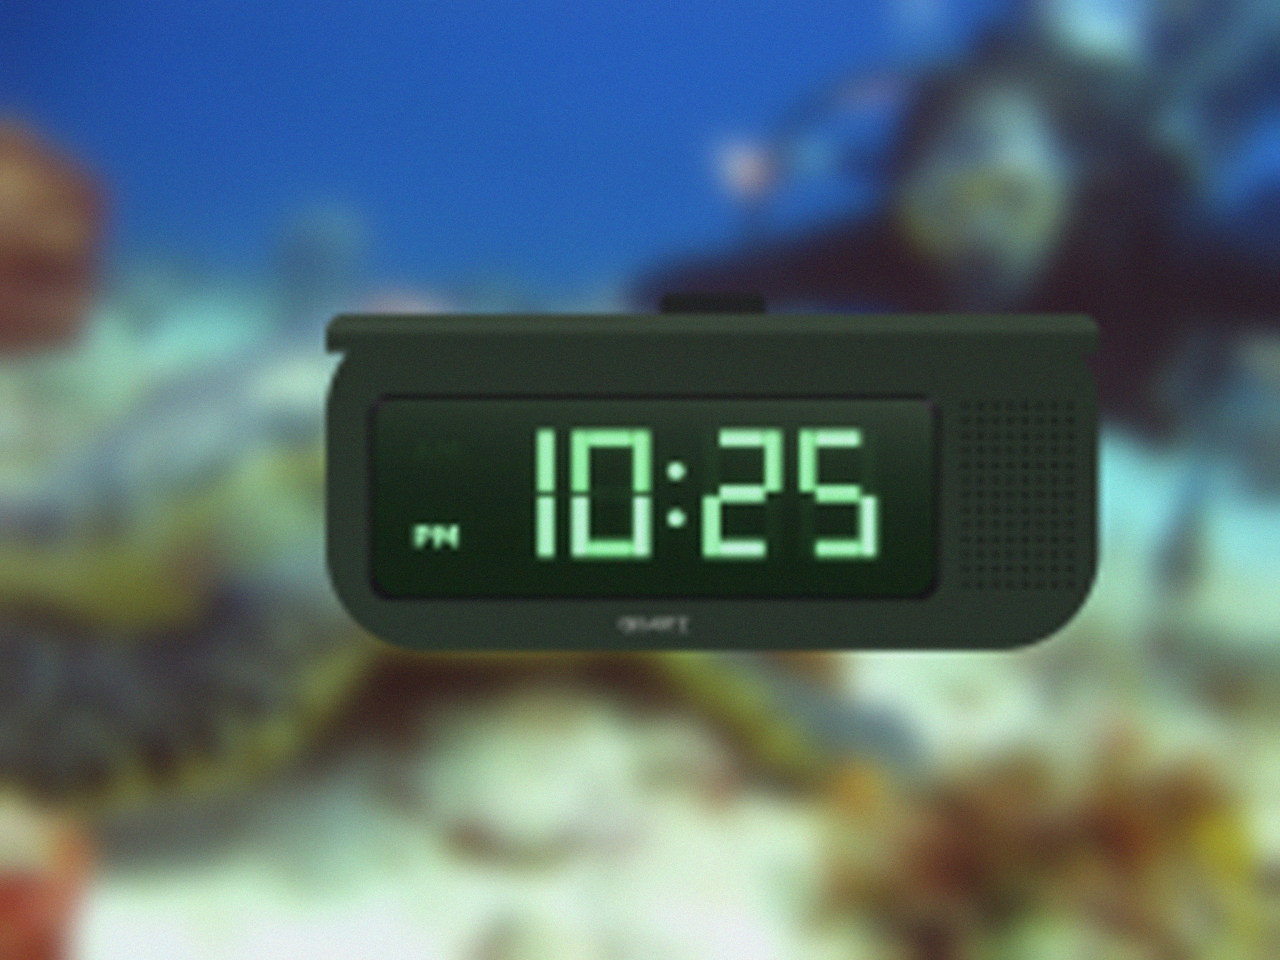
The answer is 10:25
